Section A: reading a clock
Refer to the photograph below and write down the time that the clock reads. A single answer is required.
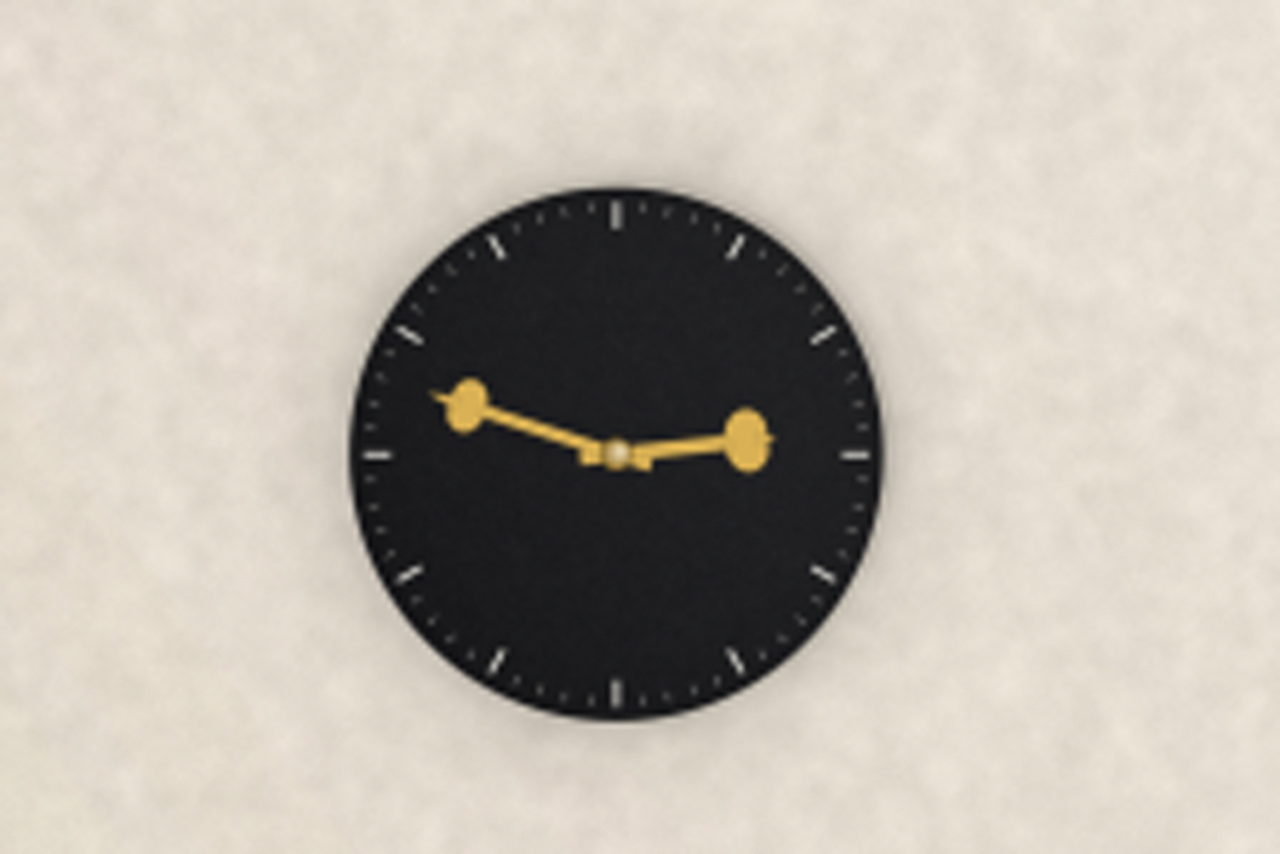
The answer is 2:48
